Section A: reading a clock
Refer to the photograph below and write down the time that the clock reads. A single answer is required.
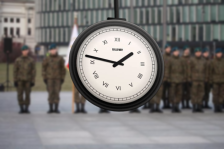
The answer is 1:47
